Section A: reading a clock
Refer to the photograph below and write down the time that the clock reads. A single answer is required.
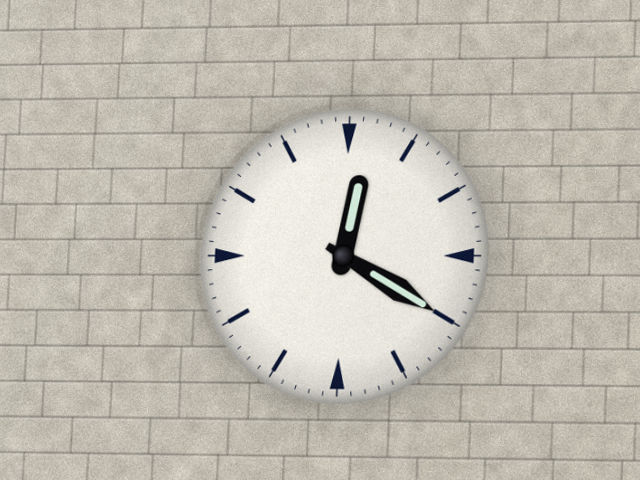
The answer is 12:20
